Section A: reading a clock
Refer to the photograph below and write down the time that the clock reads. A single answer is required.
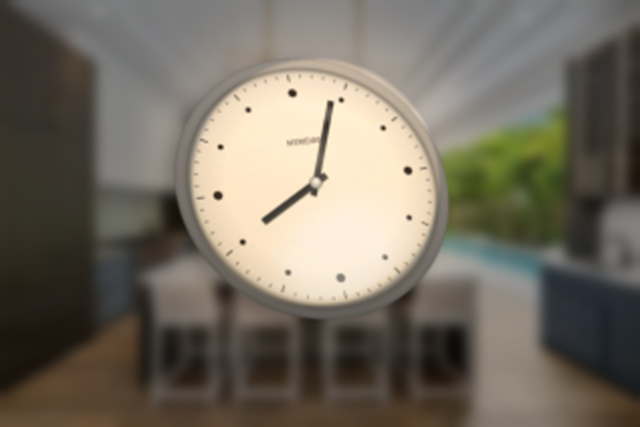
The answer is 8:04
